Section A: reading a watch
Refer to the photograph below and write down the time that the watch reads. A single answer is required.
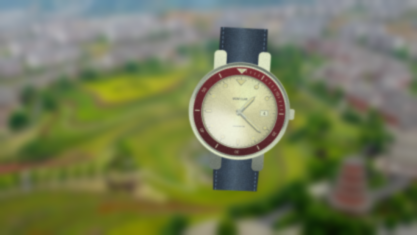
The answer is 1:22
